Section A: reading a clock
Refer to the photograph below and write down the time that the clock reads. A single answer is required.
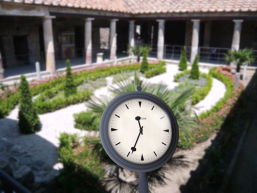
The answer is 11:34
